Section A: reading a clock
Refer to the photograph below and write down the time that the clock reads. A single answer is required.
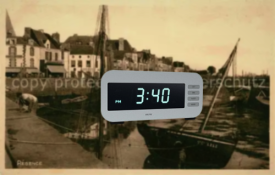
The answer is 3:40
